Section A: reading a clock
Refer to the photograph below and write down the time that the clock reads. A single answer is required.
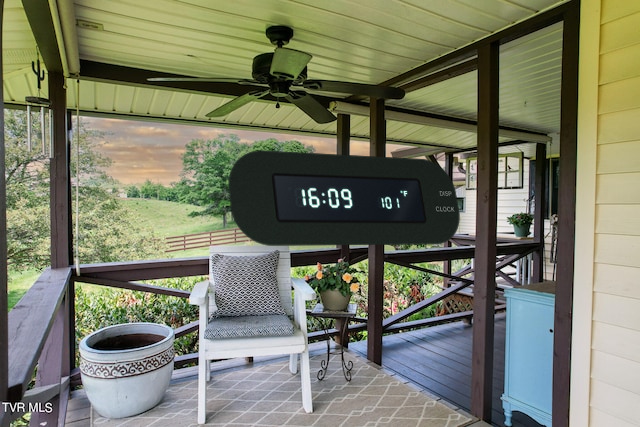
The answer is 16:09
